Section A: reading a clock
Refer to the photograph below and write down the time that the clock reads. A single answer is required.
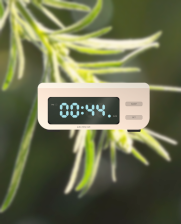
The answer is 0:44
